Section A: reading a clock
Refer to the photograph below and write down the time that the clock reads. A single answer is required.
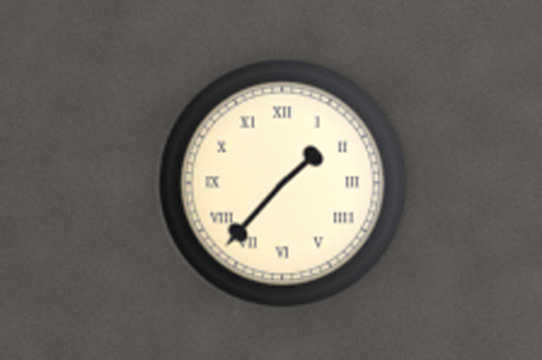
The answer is 1:37
